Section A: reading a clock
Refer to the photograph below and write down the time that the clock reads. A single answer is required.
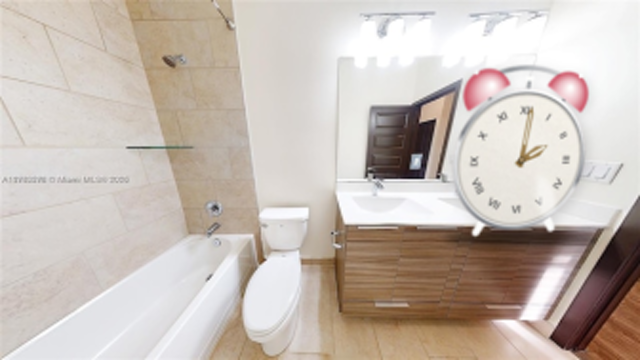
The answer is 2:01
